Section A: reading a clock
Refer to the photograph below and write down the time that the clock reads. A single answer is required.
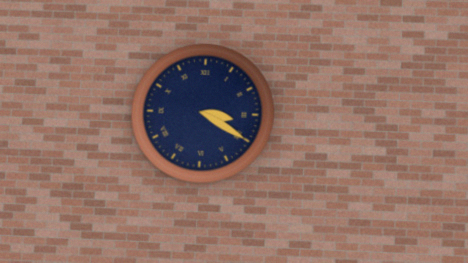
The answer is 3:20
